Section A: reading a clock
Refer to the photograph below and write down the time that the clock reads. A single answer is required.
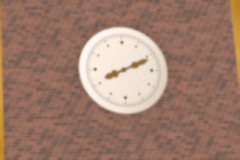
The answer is 8:11
